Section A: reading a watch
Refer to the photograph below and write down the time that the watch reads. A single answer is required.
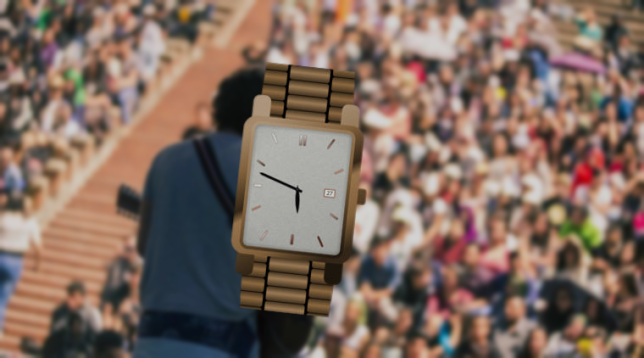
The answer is 5:48
